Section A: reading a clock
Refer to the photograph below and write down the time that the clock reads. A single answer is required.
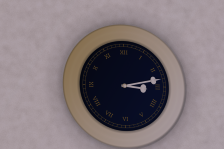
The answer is 3:13
